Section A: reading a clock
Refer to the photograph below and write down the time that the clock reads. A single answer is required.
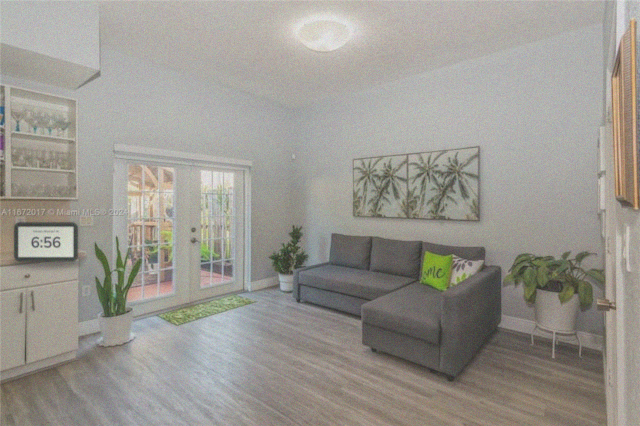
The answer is 6:56
